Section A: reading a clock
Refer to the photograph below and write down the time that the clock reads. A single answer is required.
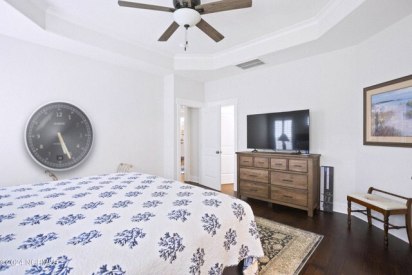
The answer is 5:26
